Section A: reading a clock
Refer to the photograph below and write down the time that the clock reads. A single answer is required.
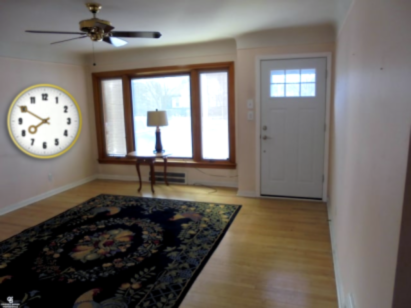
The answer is 7:50
